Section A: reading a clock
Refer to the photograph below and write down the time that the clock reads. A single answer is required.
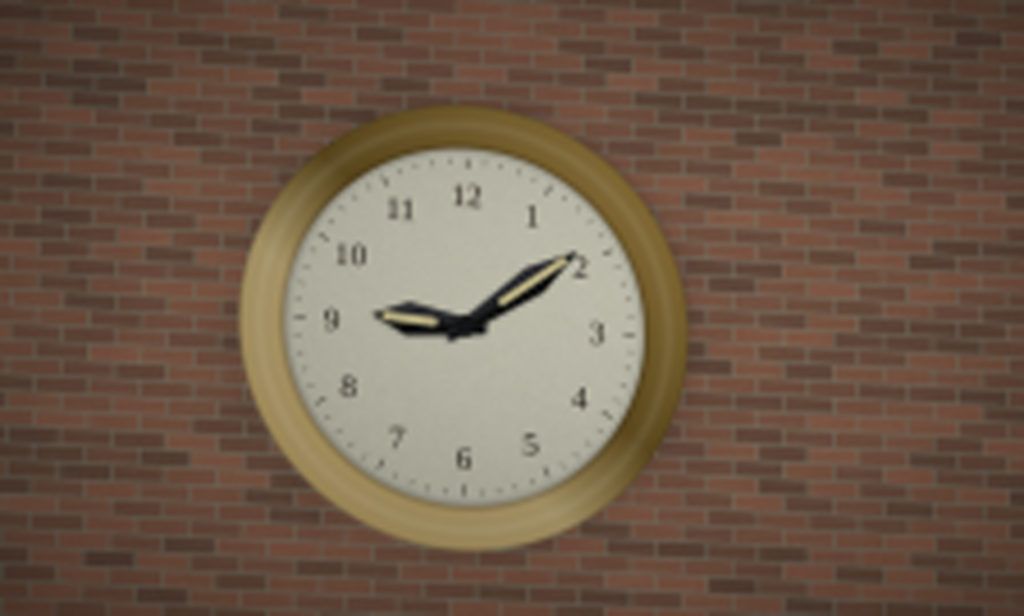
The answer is 9:09
